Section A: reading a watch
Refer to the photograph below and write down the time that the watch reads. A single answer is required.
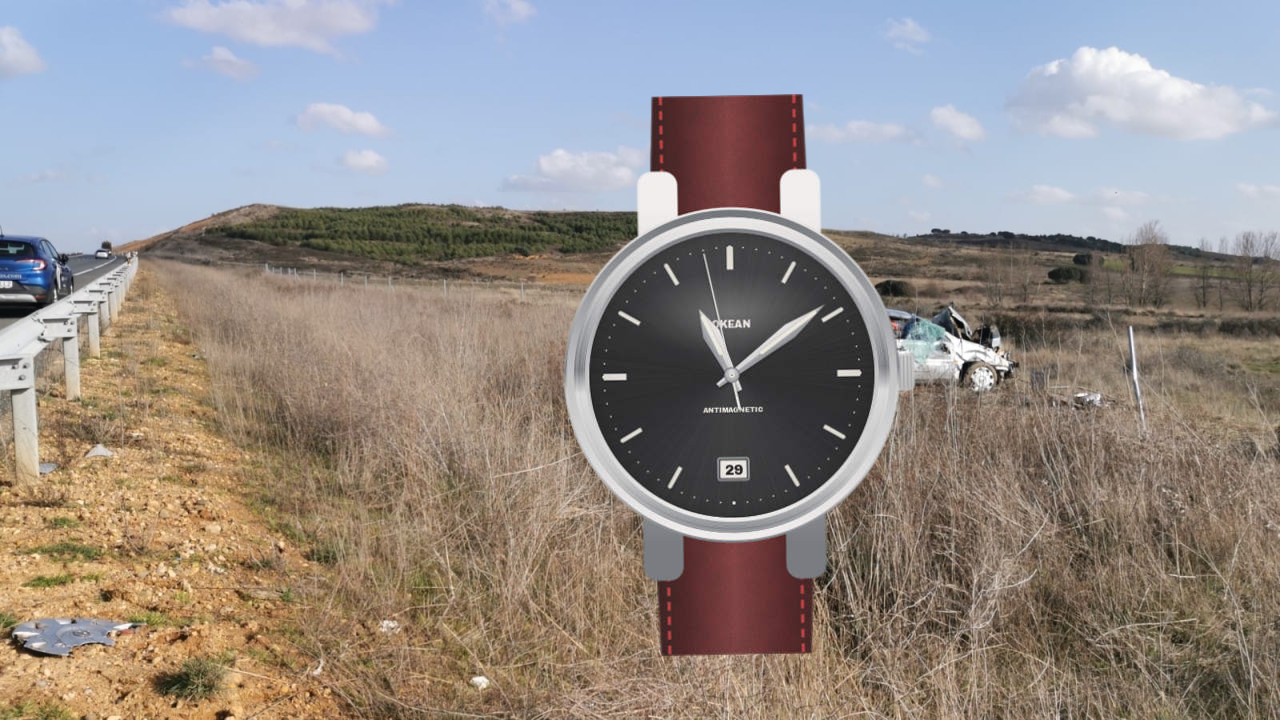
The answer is 11:08:58
